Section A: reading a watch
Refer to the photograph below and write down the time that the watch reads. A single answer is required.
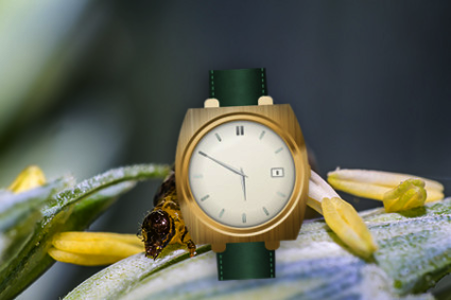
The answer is 5:50
